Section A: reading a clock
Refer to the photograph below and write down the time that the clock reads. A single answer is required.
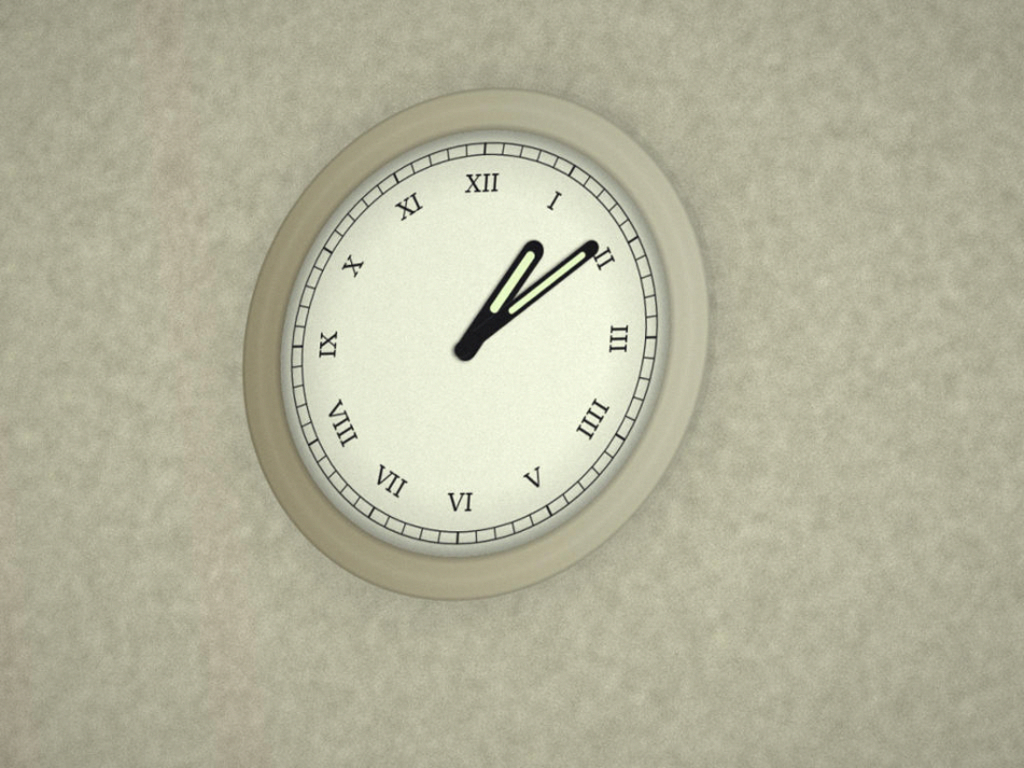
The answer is 1:09
